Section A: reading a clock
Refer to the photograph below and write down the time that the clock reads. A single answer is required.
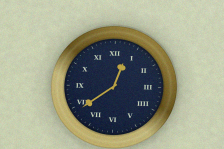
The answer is 12:39
